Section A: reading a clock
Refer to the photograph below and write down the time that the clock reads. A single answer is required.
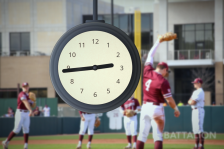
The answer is 2:44
